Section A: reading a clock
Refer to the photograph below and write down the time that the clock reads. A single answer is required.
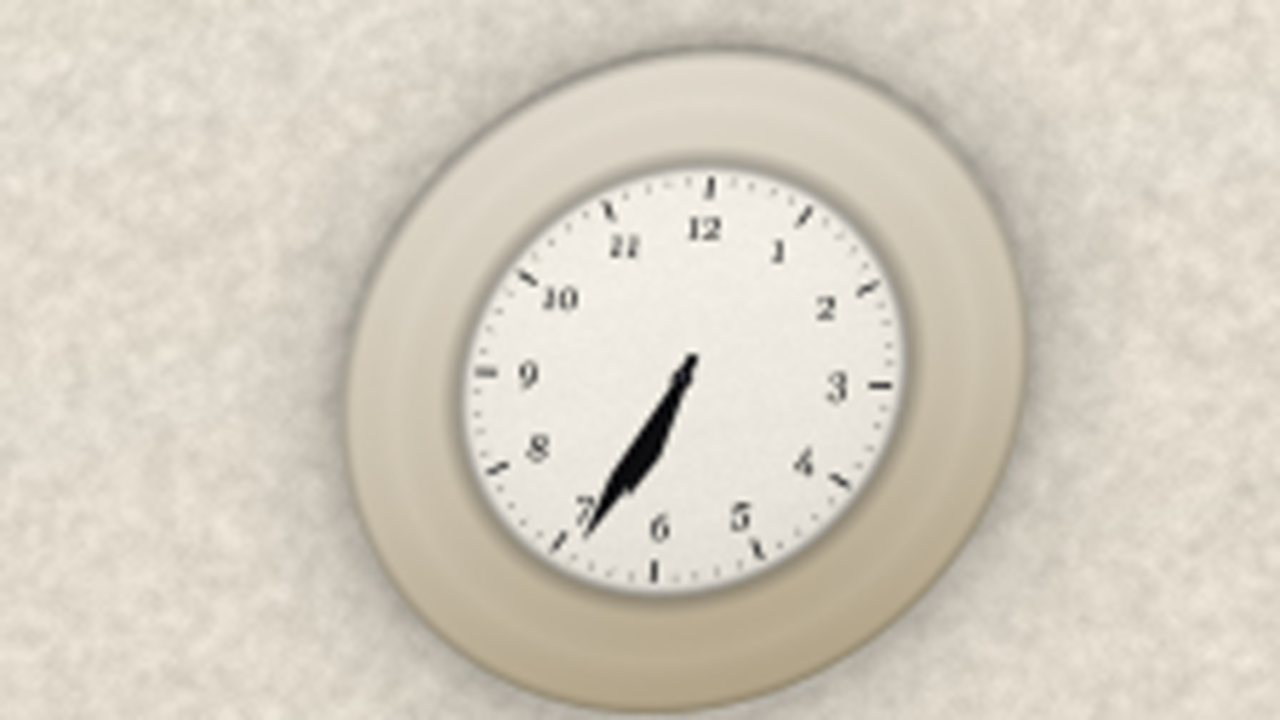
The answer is 6:34
